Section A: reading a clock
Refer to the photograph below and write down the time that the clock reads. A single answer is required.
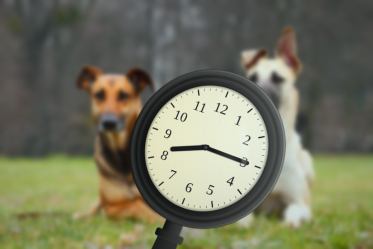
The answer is 8:15
